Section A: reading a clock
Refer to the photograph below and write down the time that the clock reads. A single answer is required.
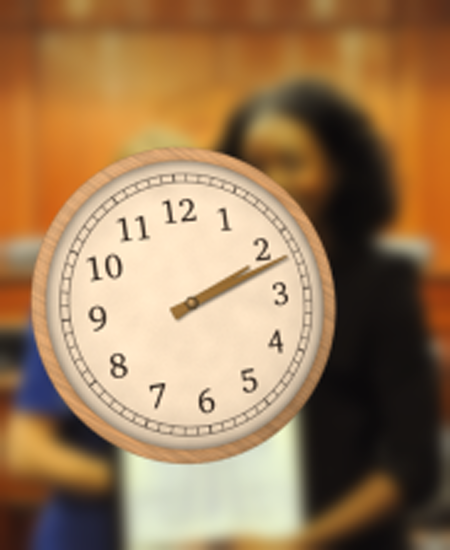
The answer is 2:12
